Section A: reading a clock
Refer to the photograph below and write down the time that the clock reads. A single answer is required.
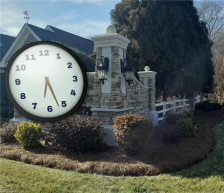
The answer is 6:27
